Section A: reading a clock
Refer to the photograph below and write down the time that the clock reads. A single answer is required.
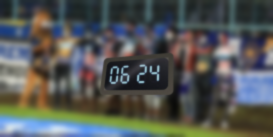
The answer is 6:24
